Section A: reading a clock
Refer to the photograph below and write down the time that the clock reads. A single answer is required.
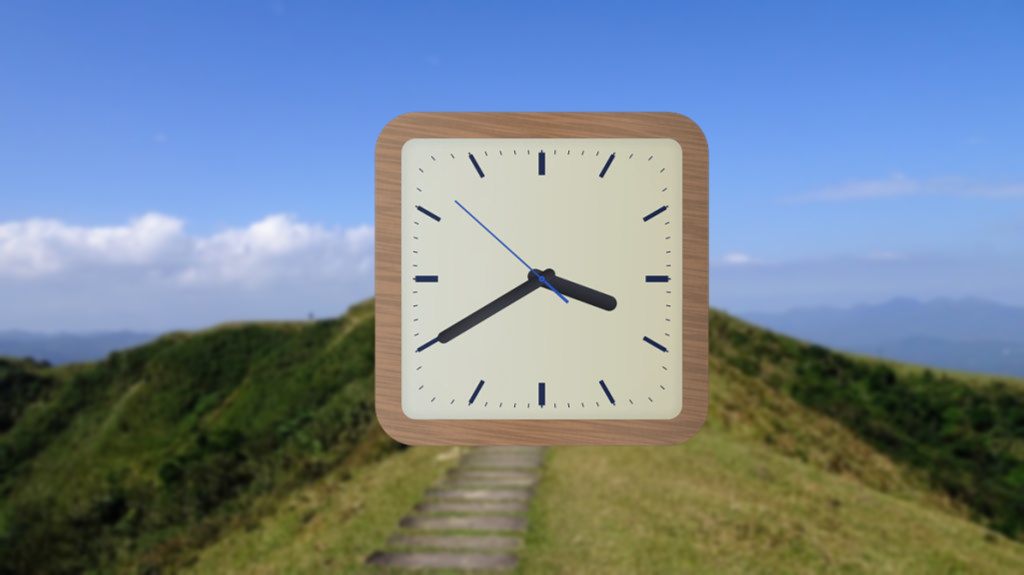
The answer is 3:39:52
